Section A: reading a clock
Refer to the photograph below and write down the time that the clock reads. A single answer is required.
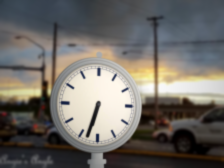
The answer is 6:33
